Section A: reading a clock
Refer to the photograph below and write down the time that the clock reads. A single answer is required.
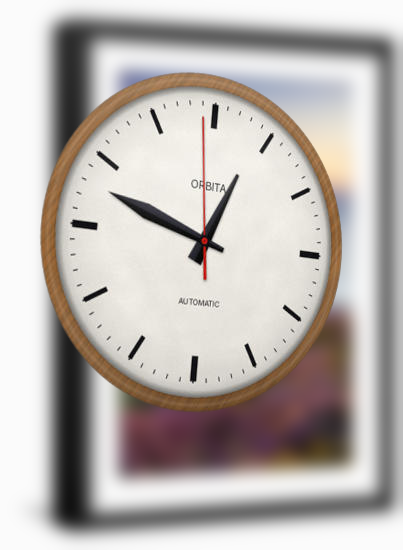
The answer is 12:47:59
